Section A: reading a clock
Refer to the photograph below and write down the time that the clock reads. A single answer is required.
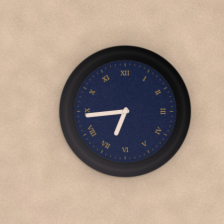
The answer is 6:44
